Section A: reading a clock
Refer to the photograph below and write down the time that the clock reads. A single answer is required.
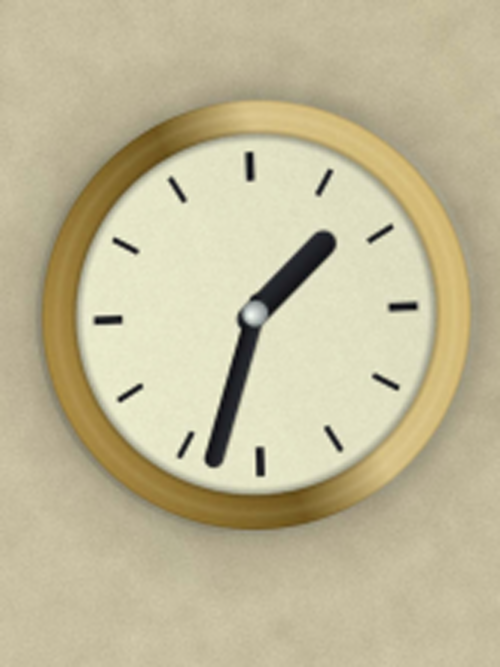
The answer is 1:33
